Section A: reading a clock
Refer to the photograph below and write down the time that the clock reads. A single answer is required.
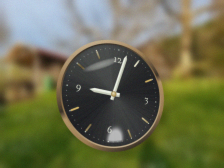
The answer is 9:02
